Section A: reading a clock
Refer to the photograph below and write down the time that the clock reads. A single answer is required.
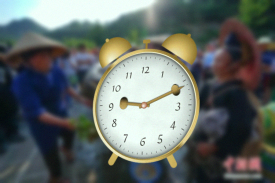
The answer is 9:11
